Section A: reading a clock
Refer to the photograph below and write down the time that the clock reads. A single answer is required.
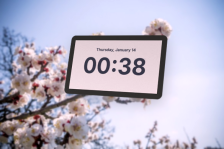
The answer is 0:38
